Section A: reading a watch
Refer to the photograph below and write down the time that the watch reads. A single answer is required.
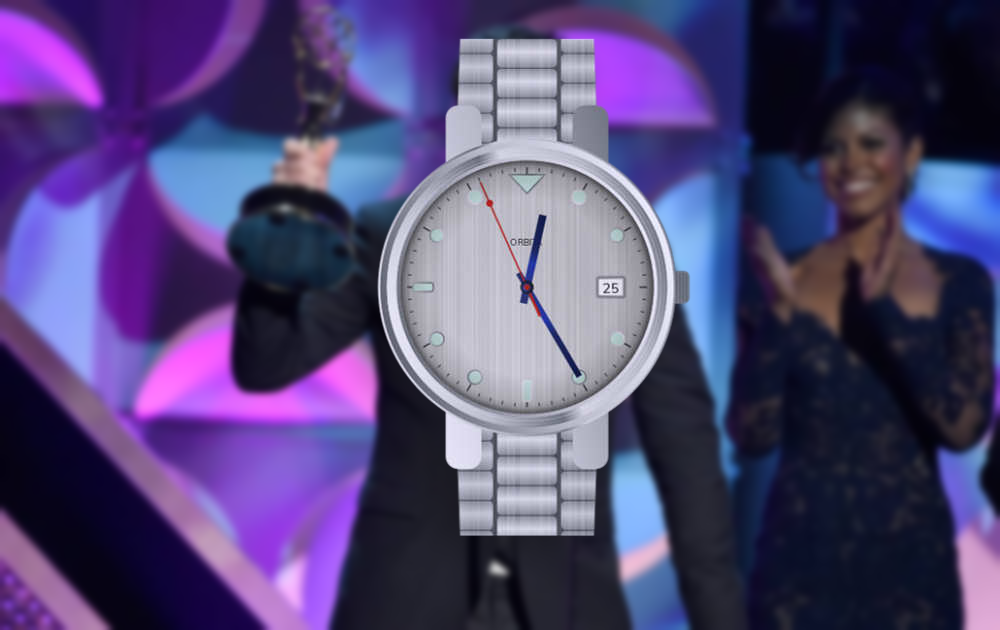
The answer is 12:24:56
